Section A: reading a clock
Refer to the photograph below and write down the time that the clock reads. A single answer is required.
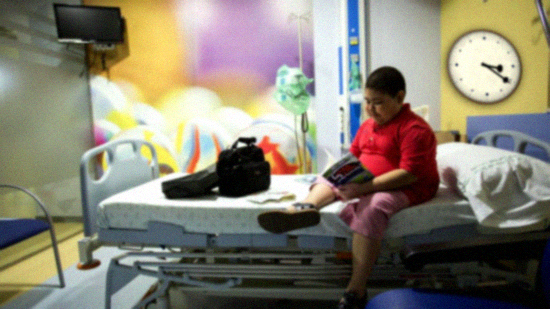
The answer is 3:21
